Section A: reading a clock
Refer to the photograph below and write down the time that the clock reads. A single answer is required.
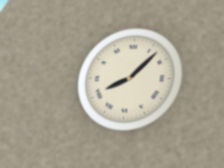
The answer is 8:07
